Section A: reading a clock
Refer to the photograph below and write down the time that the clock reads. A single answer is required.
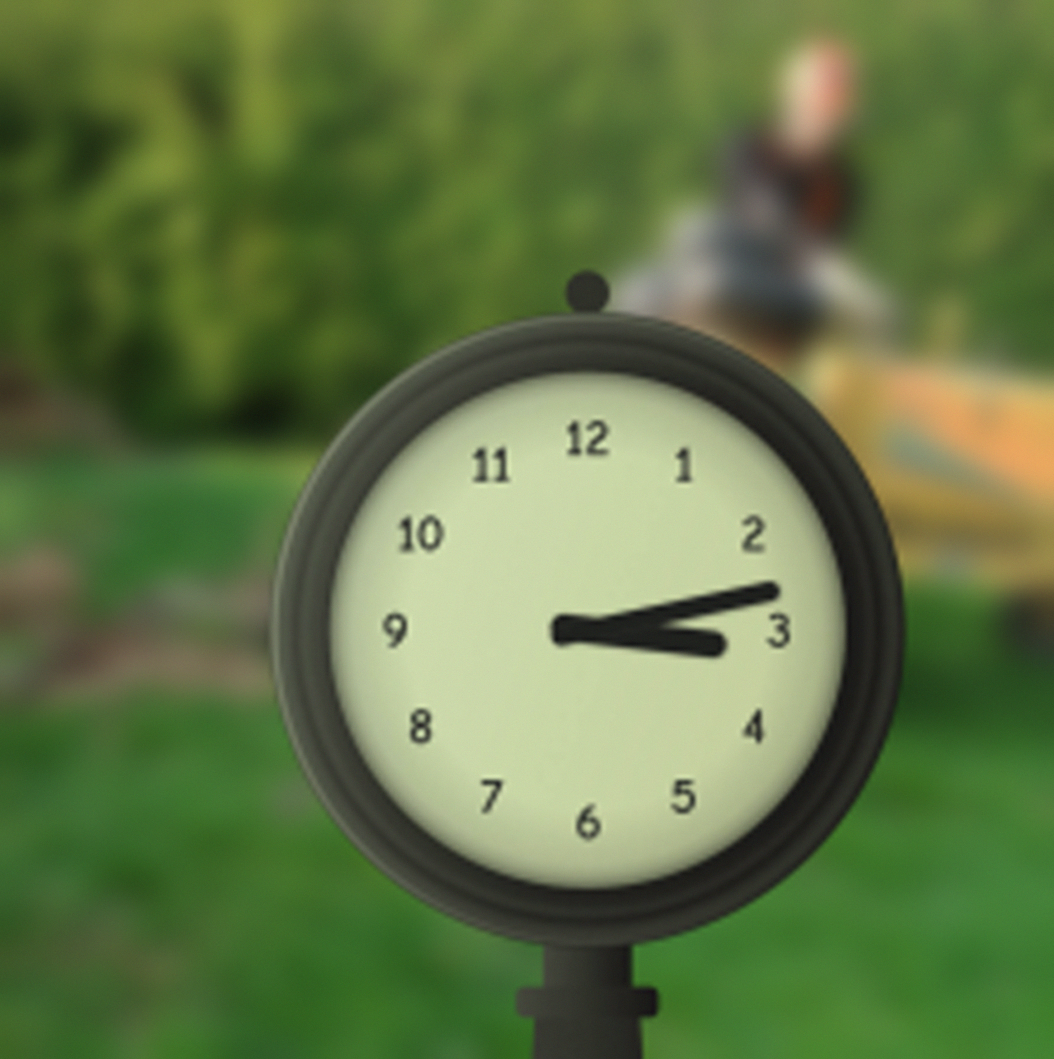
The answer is 3:13
